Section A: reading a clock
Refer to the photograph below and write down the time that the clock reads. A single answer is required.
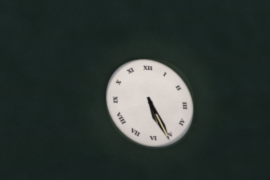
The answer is 5:26
